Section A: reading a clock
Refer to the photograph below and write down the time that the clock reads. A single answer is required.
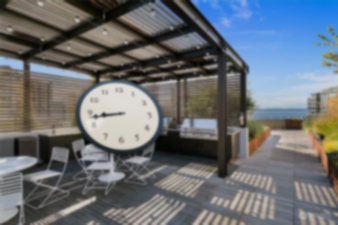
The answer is 8:43
